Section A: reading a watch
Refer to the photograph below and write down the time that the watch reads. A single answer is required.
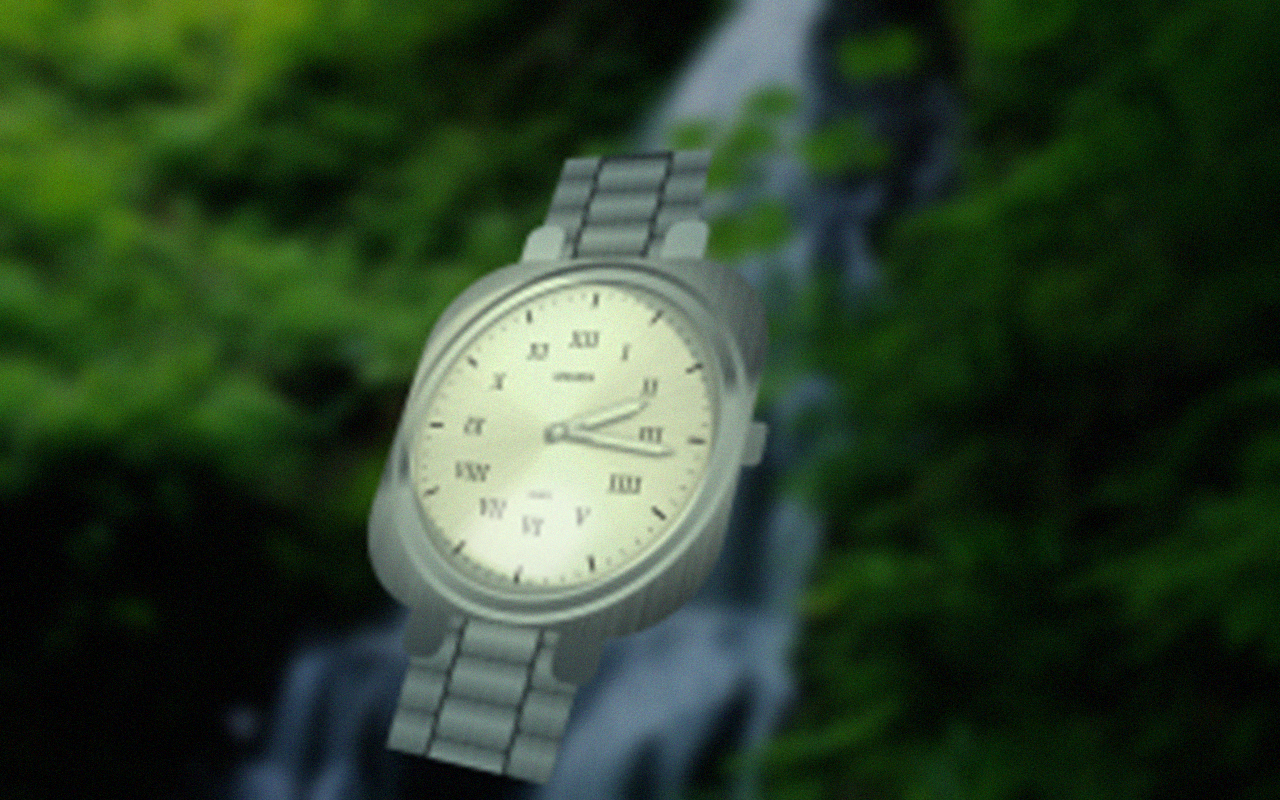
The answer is 2:16
